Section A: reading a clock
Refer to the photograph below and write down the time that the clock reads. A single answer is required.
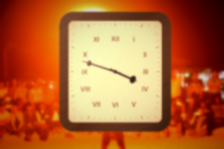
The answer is 3:48
